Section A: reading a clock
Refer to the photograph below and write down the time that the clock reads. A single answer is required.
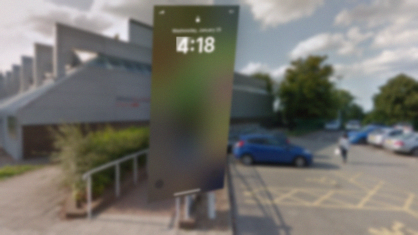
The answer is 4:18
